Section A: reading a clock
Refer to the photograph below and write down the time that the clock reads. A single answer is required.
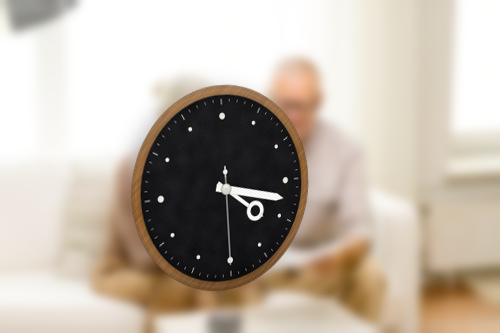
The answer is 4:17:30
